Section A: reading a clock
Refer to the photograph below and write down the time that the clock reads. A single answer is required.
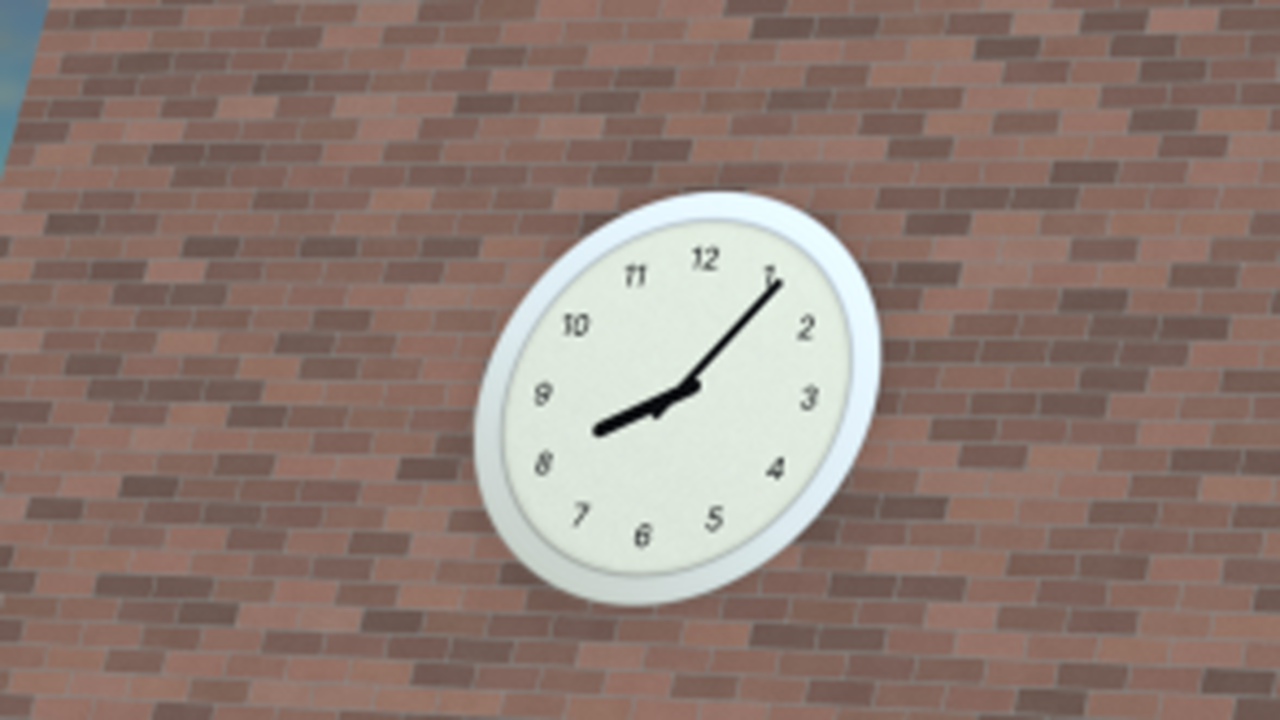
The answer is 8:06
